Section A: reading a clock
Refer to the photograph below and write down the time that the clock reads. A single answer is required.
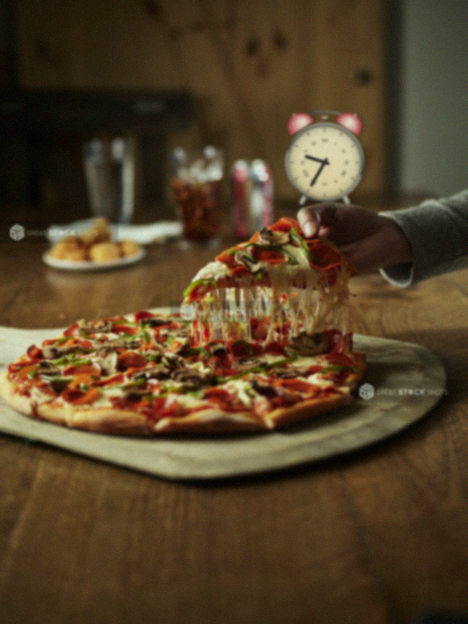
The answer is 9:35
